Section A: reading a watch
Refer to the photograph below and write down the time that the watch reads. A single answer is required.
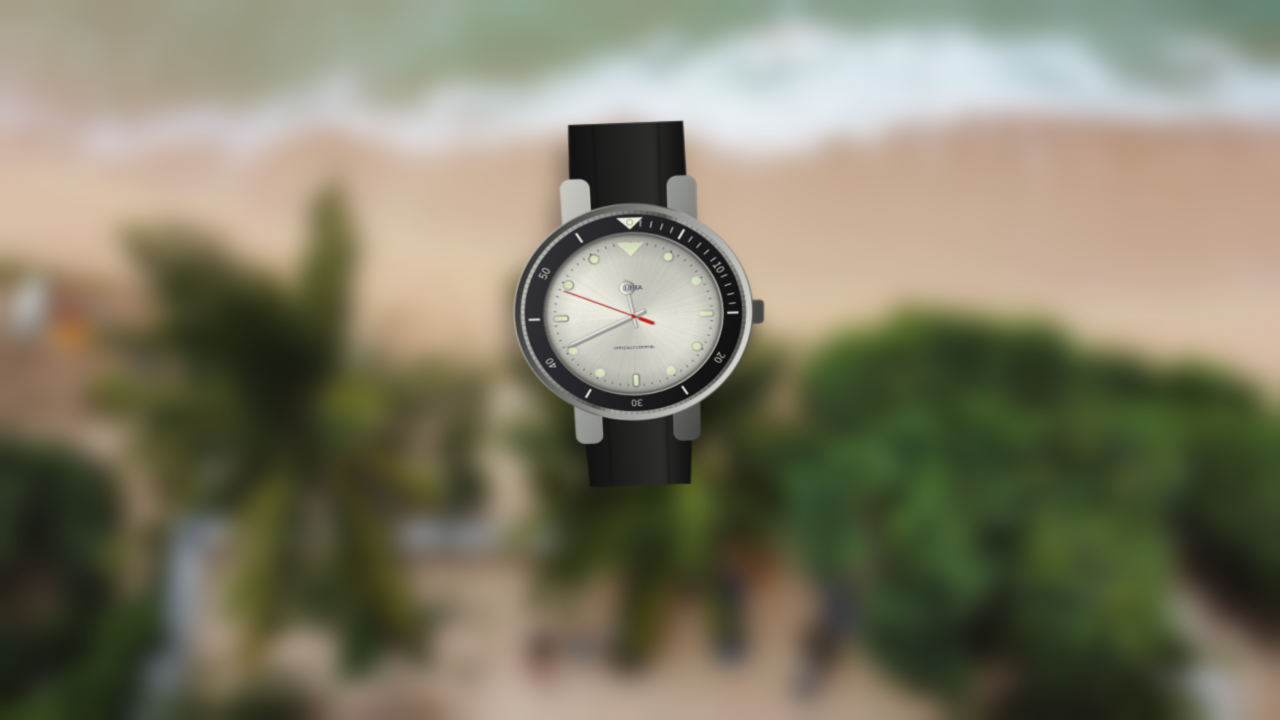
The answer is 11:40:49
